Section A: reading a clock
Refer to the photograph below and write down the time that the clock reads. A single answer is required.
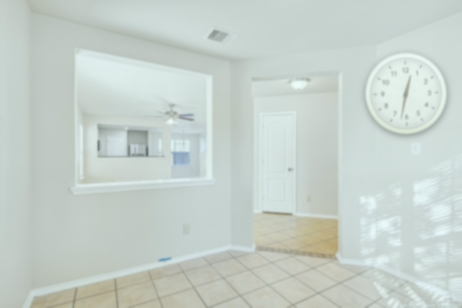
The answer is 12:32
